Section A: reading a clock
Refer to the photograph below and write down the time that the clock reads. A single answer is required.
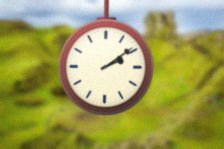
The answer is 2:09
